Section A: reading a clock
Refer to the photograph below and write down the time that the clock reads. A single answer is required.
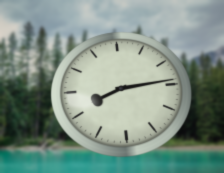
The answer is 8:14
